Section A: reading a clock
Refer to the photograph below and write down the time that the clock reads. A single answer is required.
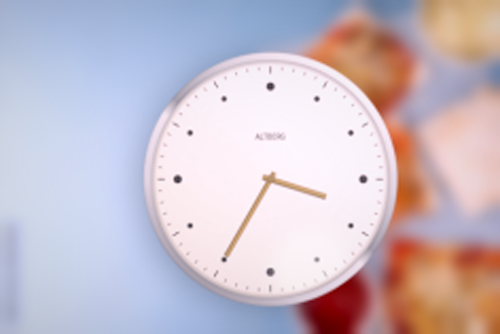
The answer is 3:35
